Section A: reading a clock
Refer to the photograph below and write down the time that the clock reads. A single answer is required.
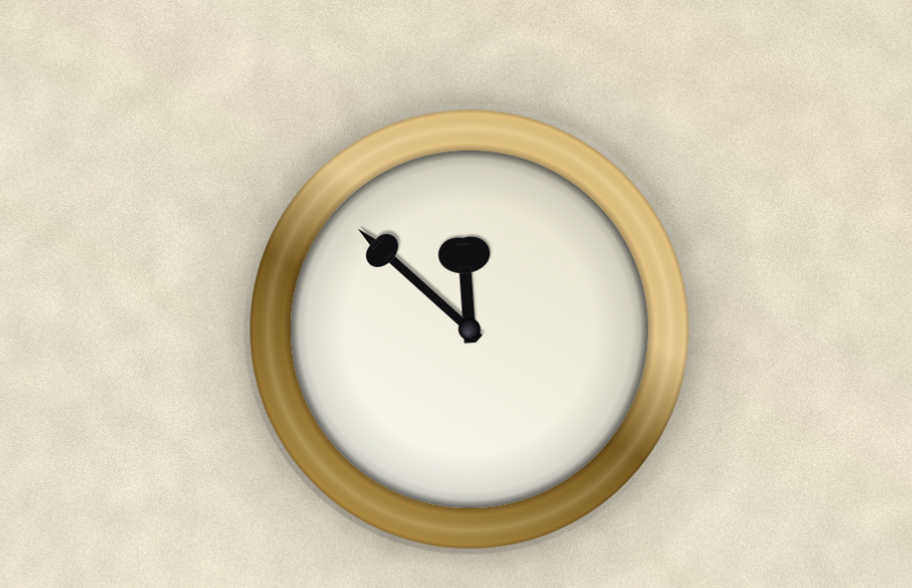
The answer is 11:52
